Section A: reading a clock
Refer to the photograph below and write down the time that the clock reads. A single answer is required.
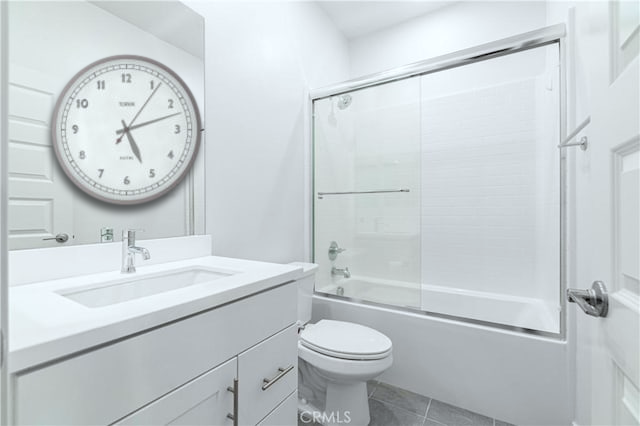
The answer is 5:12:06
